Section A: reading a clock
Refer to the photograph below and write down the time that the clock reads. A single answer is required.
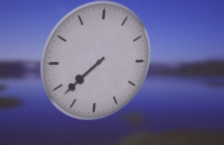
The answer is 7:38
